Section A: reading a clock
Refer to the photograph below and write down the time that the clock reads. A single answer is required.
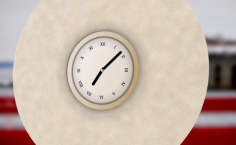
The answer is 7:08
